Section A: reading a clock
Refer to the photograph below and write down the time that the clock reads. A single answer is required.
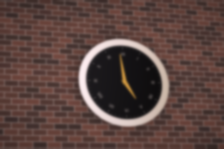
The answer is 4:59
